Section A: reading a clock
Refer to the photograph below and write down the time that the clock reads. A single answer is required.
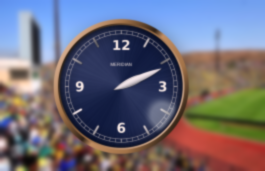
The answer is 2:11
